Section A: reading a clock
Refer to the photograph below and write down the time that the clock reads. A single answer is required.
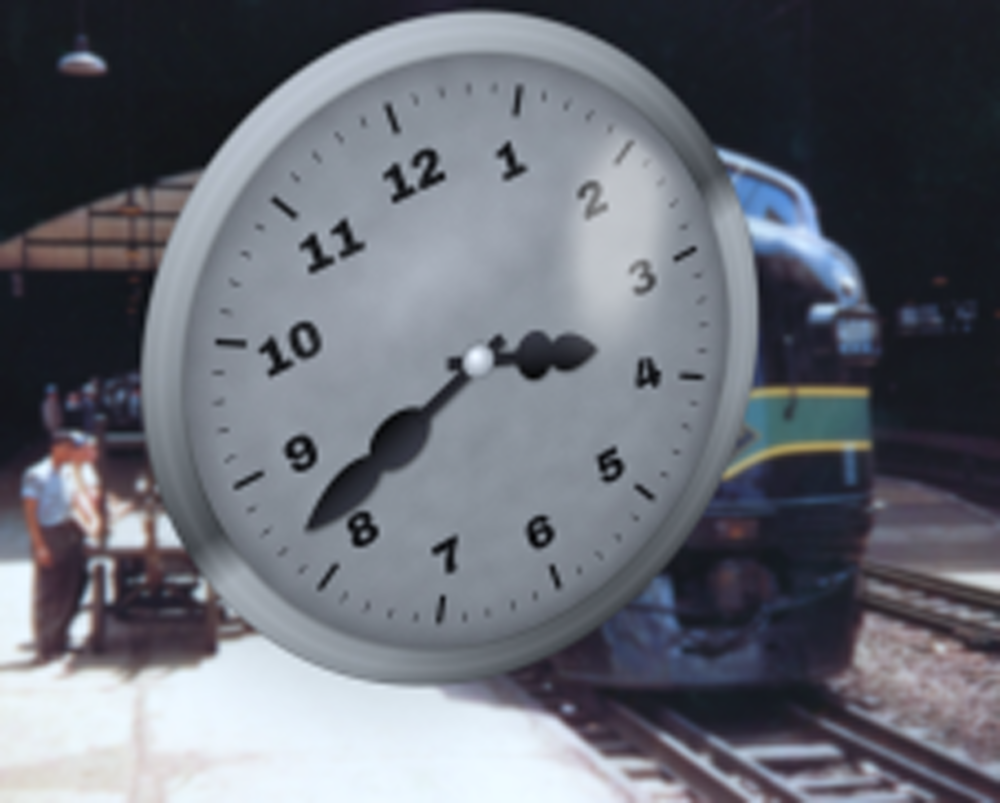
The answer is 3:42
